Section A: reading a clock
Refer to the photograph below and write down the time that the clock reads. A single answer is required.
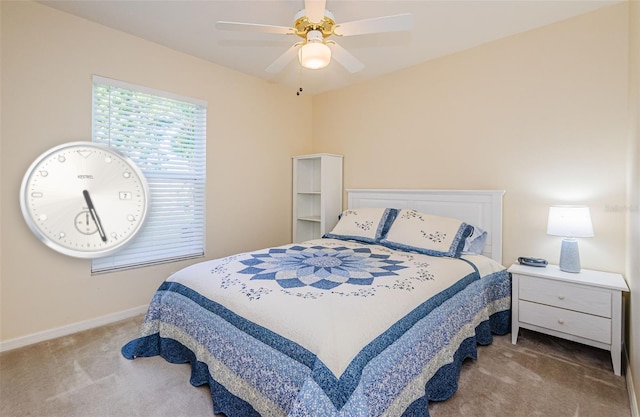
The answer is 5:27
